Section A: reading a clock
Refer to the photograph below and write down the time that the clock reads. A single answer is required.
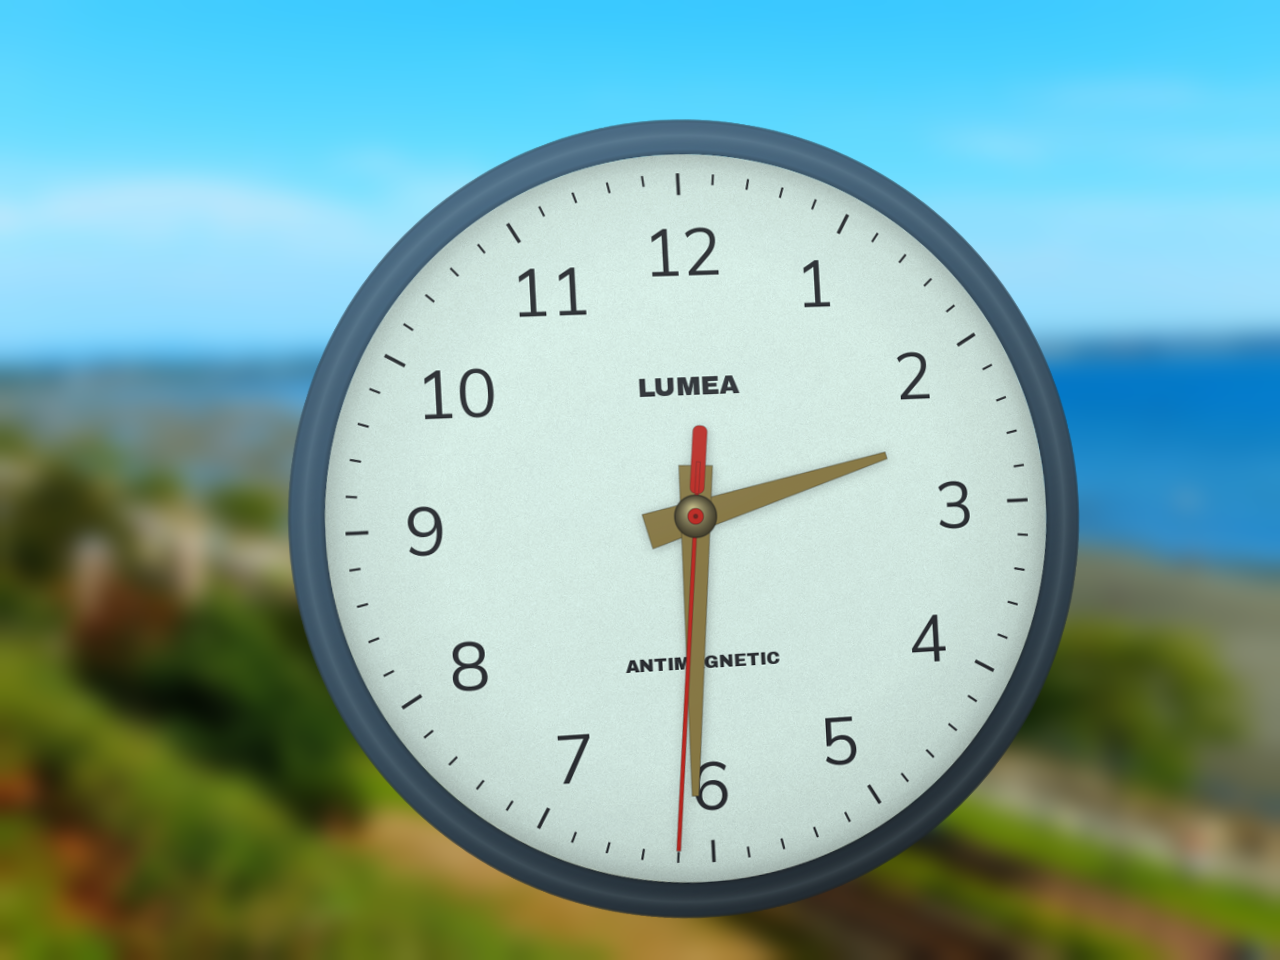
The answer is 2:30:31
